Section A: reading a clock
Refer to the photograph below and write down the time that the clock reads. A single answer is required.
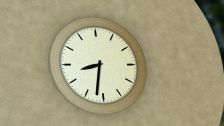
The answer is 8:32
